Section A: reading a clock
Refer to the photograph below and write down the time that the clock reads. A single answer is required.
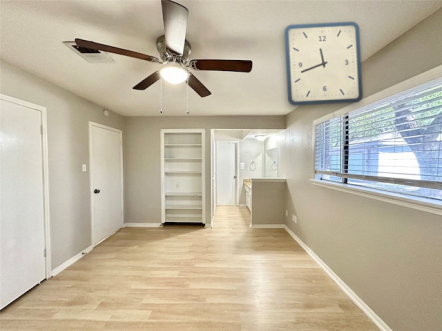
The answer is 11:42
